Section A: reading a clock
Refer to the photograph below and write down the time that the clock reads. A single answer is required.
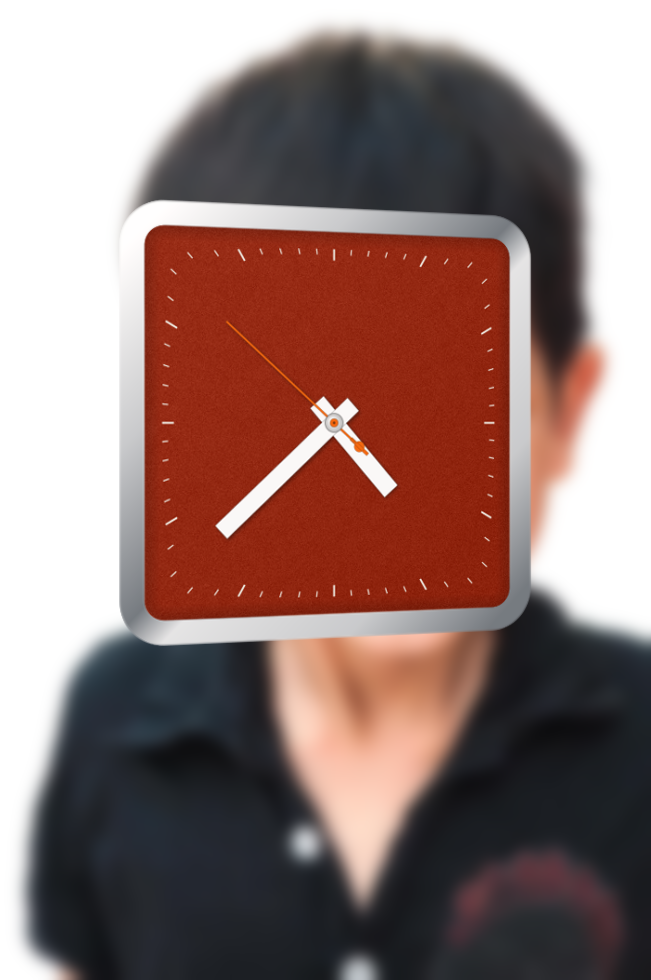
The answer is 4:37:52
